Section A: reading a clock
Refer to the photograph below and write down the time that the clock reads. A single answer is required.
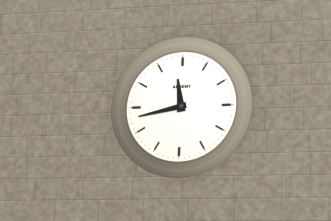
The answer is 11:43
